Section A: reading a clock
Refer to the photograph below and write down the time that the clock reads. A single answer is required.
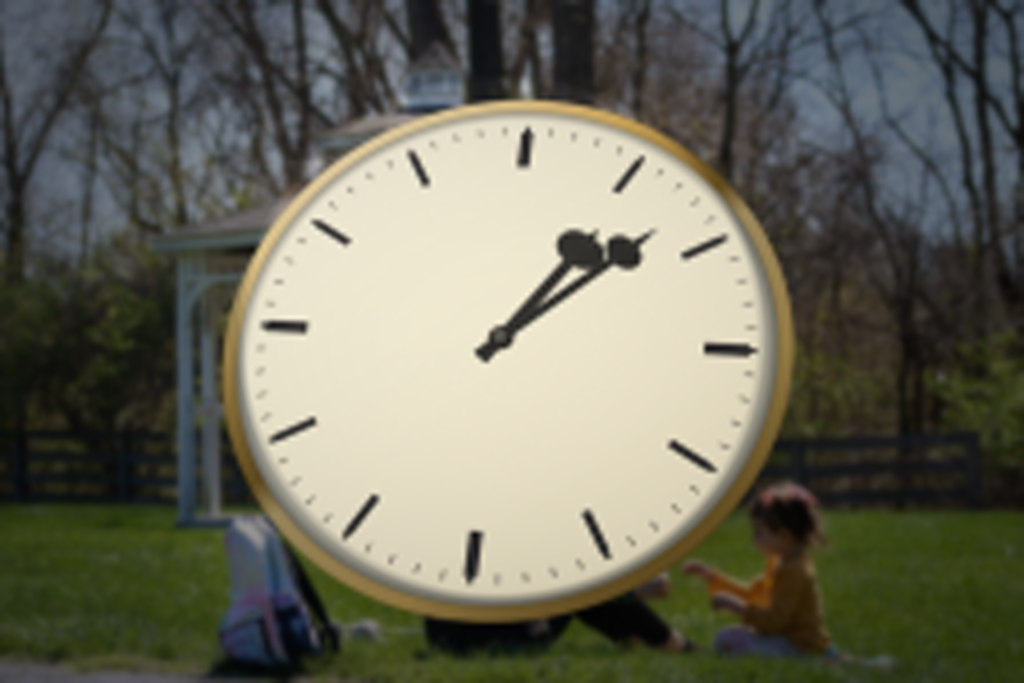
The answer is 1:08
